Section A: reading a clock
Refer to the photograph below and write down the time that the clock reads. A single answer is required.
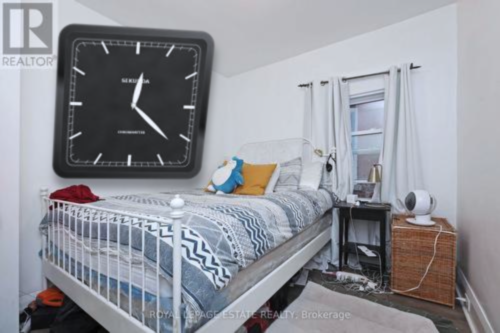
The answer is 12:22
